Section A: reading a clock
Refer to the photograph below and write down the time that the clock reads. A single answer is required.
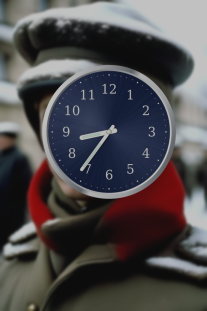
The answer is 8:36
